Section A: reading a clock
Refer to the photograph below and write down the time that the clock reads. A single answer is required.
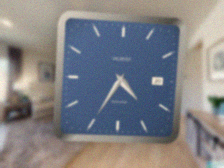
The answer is 4:35
